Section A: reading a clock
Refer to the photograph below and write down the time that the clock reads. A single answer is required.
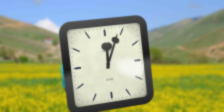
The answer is 12:04
